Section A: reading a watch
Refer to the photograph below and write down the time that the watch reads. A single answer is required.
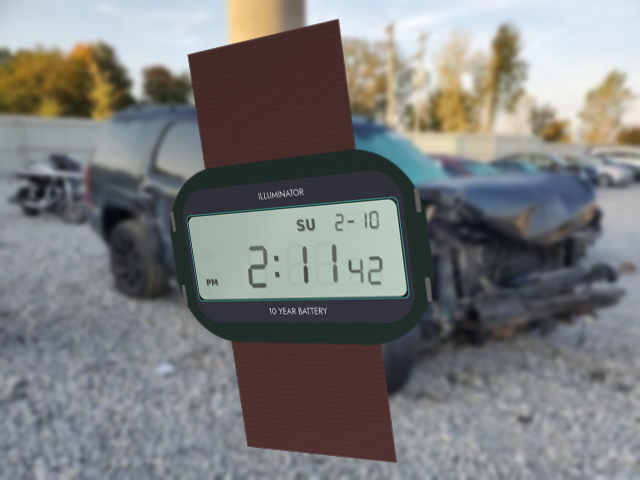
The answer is 2:11:42
